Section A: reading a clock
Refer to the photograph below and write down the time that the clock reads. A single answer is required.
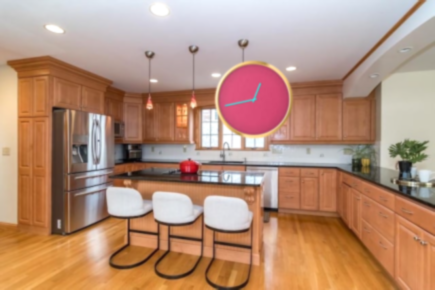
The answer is 12:43
